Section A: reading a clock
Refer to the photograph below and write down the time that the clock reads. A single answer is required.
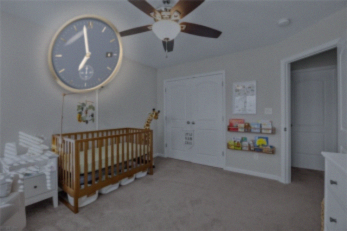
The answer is 6:58
